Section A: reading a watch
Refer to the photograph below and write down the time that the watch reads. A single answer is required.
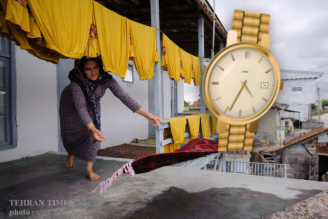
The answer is 4:34
